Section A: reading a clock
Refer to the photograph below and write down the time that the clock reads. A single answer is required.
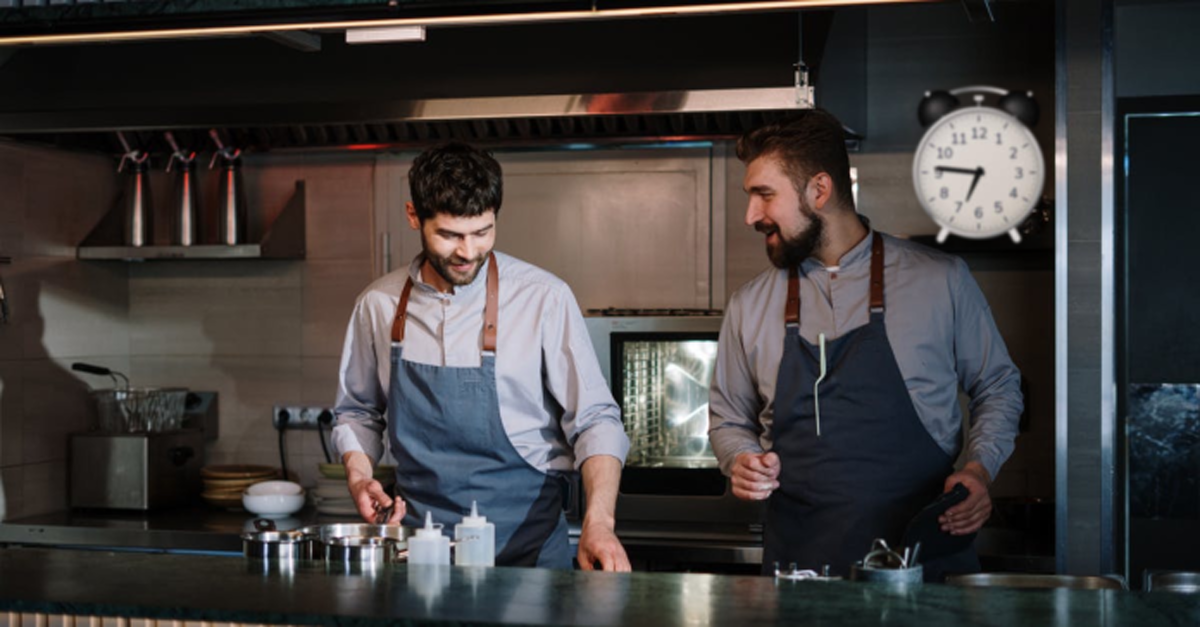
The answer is 6:46
